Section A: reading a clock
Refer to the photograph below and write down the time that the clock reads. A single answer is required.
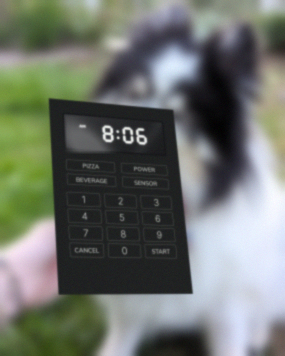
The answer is 8:06
